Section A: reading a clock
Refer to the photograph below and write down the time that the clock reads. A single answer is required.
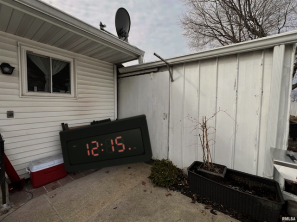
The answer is 12:15
